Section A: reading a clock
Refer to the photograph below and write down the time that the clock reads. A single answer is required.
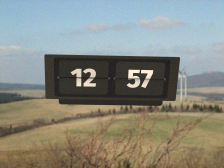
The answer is 12:57
